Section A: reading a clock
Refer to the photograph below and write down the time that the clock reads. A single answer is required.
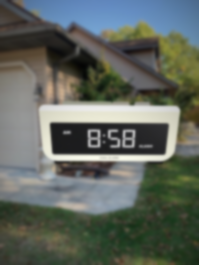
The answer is 8:58
